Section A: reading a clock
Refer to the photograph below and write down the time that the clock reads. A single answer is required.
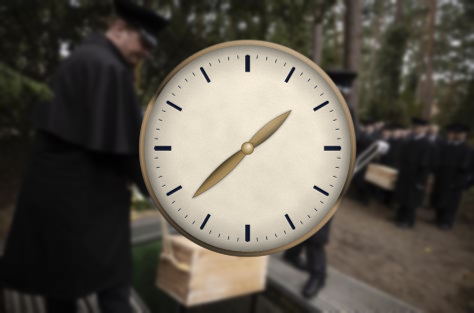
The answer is 1:38
